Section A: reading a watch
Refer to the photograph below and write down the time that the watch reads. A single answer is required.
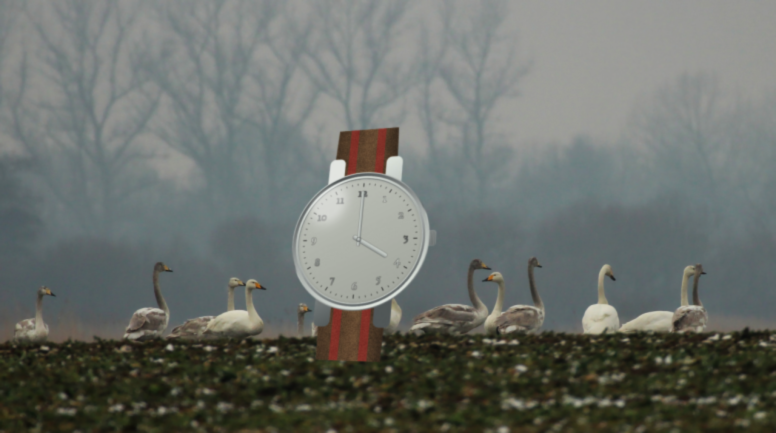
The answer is 4:00
